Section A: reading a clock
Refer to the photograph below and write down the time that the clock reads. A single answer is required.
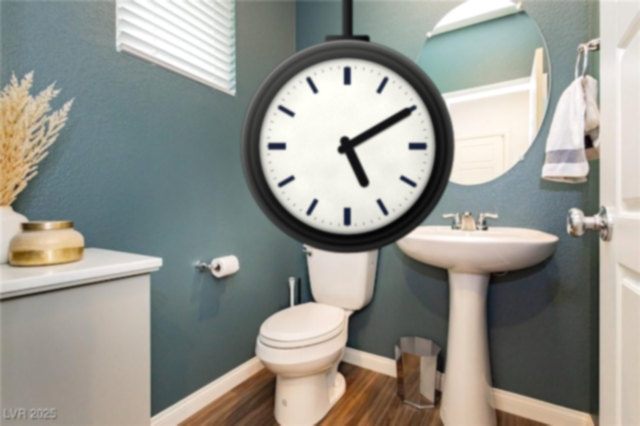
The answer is 5:10
